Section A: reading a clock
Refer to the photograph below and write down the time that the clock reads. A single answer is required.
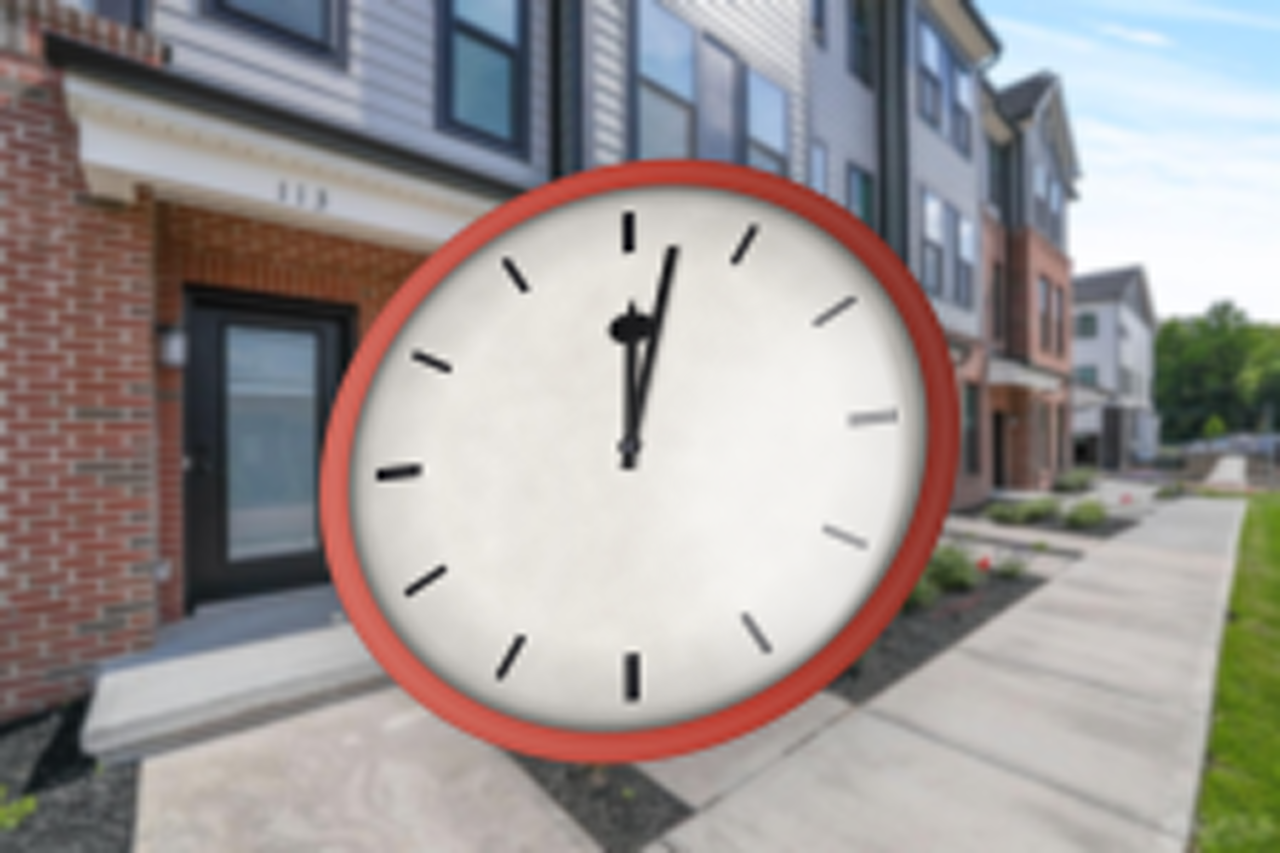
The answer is 12:02
